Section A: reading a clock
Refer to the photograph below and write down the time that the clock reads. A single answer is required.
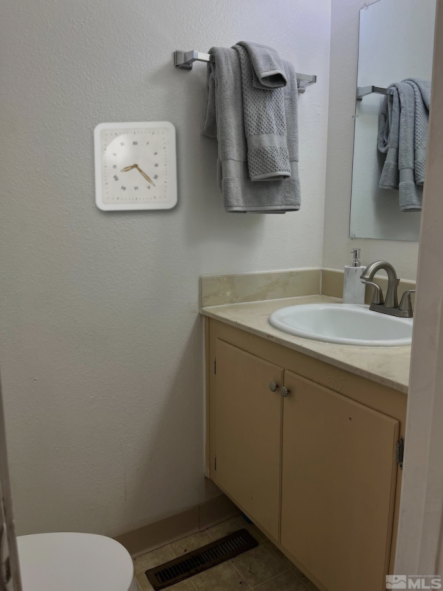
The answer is 8:23
